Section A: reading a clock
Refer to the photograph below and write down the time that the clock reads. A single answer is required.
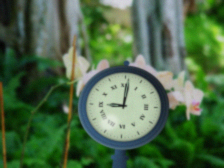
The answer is 9:01
